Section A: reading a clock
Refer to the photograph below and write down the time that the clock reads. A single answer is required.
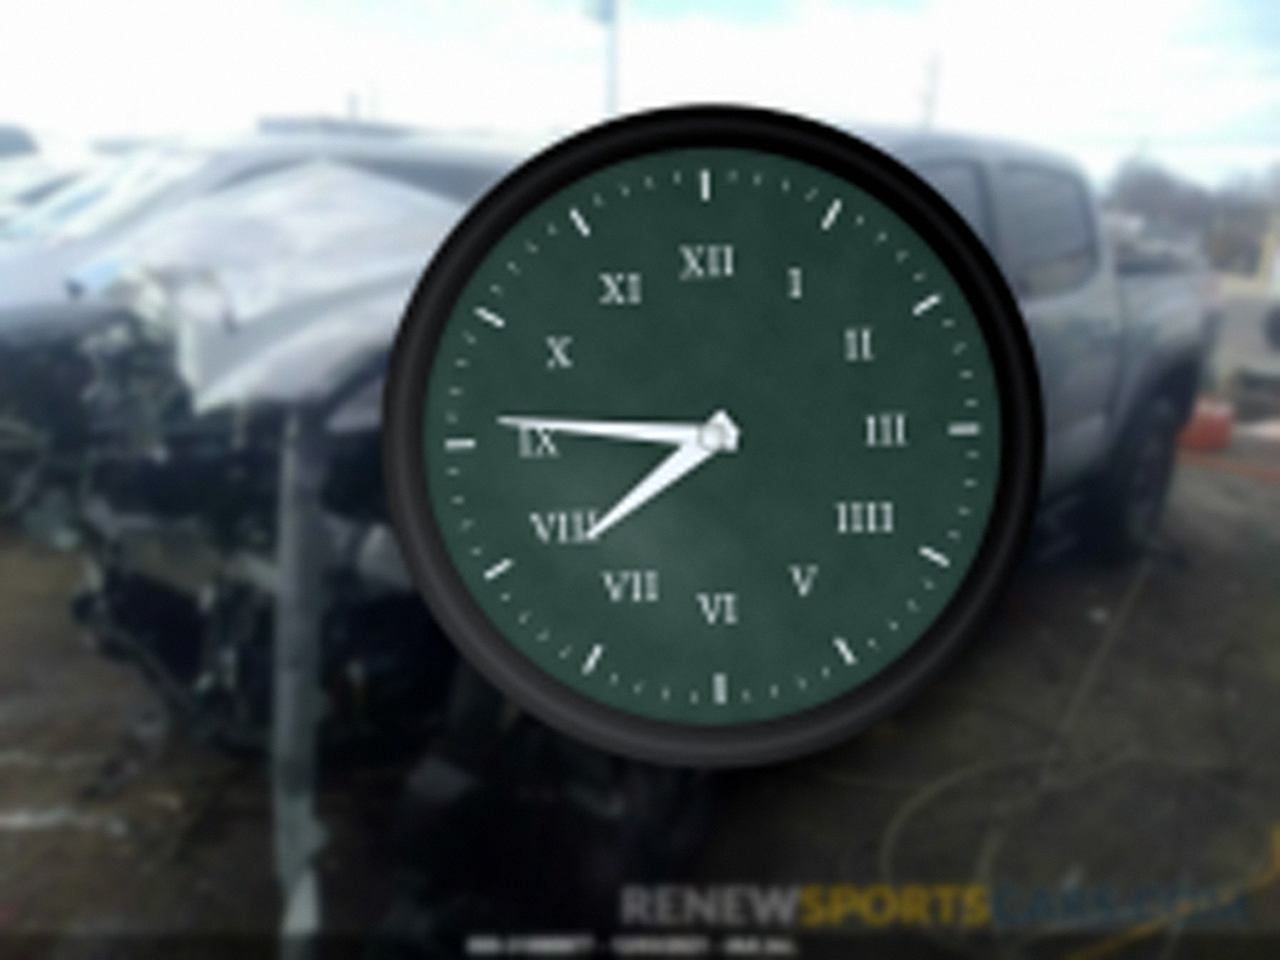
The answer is 7:46
